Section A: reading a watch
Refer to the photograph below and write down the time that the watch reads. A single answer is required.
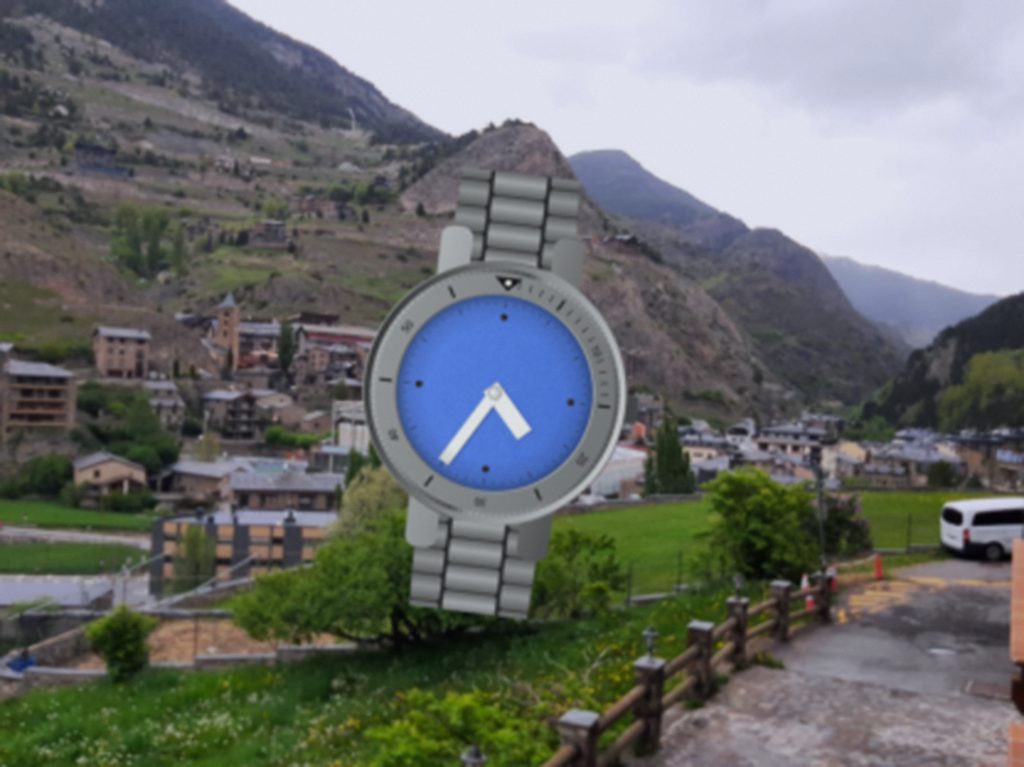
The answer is 4:35
